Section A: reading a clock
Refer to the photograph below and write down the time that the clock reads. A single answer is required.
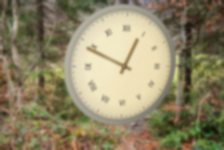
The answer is 12:49
